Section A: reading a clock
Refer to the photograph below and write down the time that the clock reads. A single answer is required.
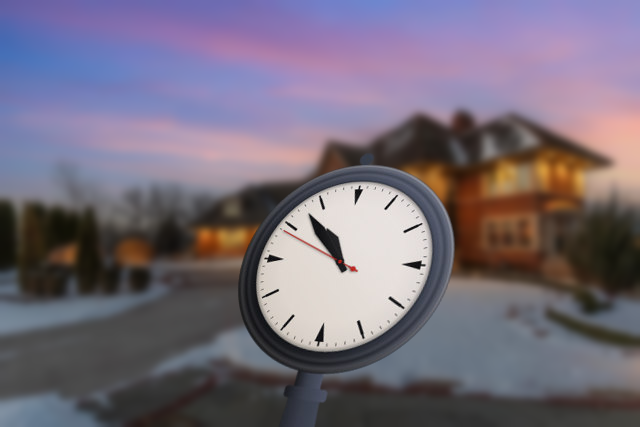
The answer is 10:52:49
